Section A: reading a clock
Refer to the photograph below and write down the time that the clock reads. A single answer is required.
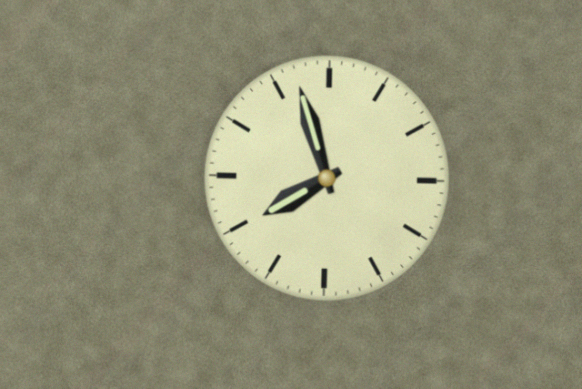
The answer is 7:57
